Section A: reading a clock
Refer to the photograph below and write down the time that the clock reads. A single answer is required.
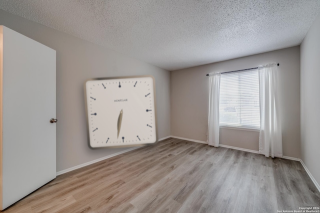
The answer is 6:32
